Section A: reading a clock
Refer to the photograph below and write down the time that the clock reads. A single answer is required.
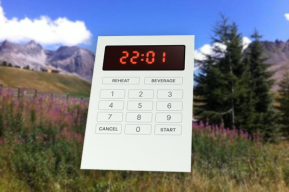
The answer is 22:01
